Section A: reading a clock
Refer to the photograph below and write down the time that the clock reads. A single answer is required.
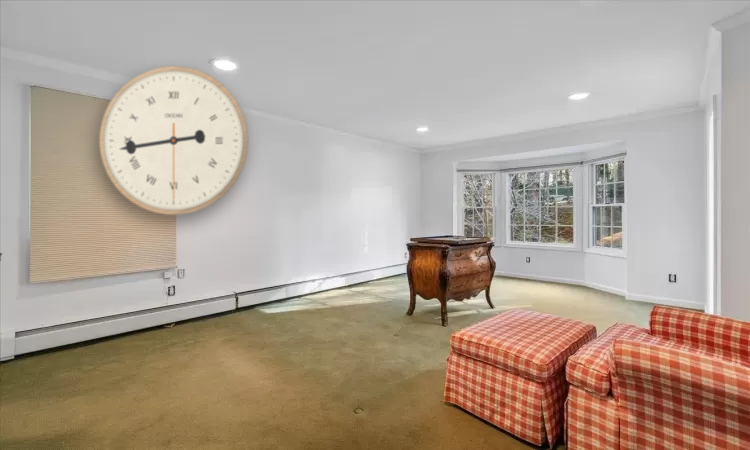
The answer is 2:43:30
